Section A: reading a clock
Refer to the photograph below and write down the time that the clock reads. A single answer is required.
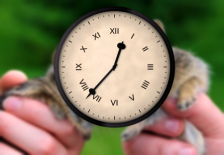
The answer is 12:37
